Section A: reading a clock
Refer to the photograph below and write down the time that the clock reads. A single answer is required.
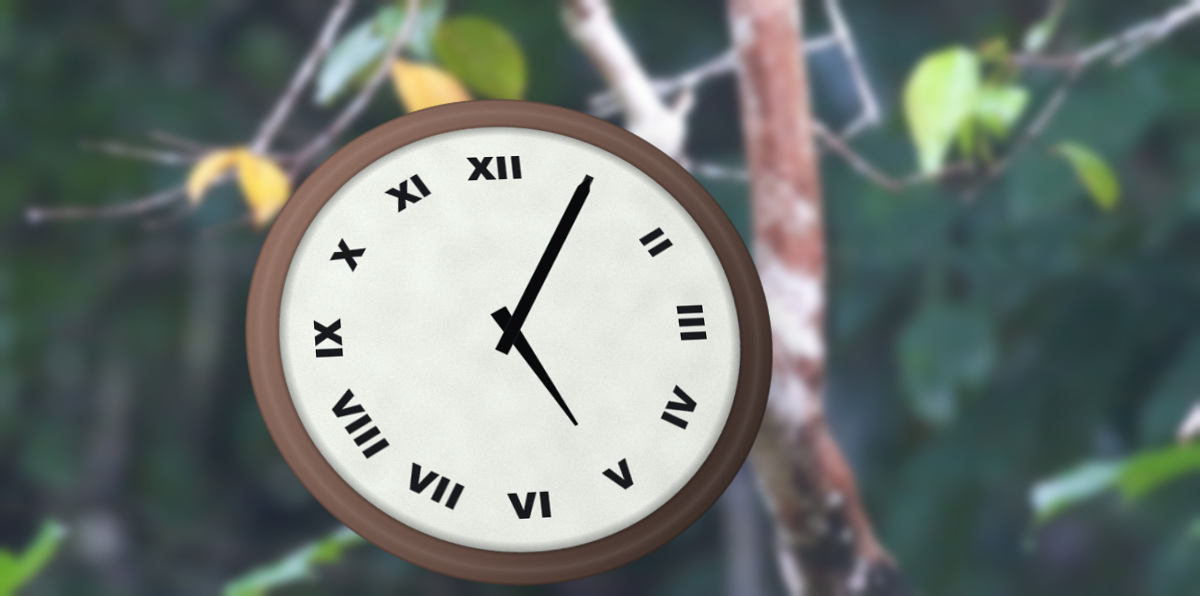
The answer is 5:05
